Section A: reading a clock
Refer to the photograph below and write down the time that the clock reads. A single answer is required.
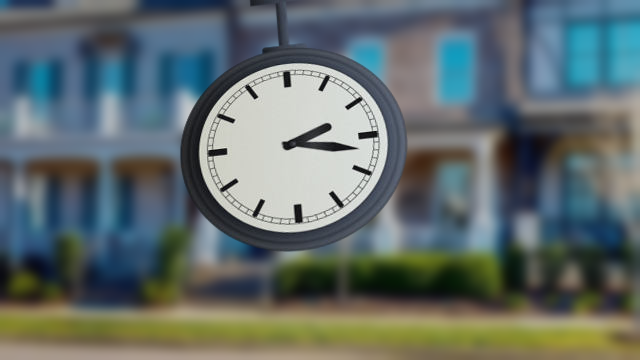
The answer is 2:17
